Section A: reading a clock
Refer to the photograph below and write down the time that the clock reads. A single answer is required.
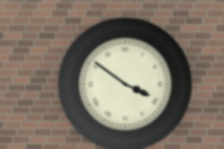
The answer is 3:51
